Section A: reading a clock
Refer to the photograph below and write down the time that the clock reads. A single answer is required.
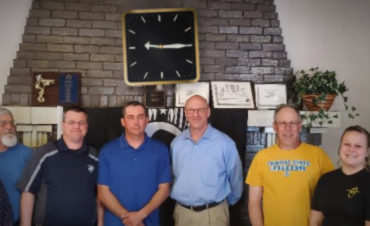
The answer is 9:15
